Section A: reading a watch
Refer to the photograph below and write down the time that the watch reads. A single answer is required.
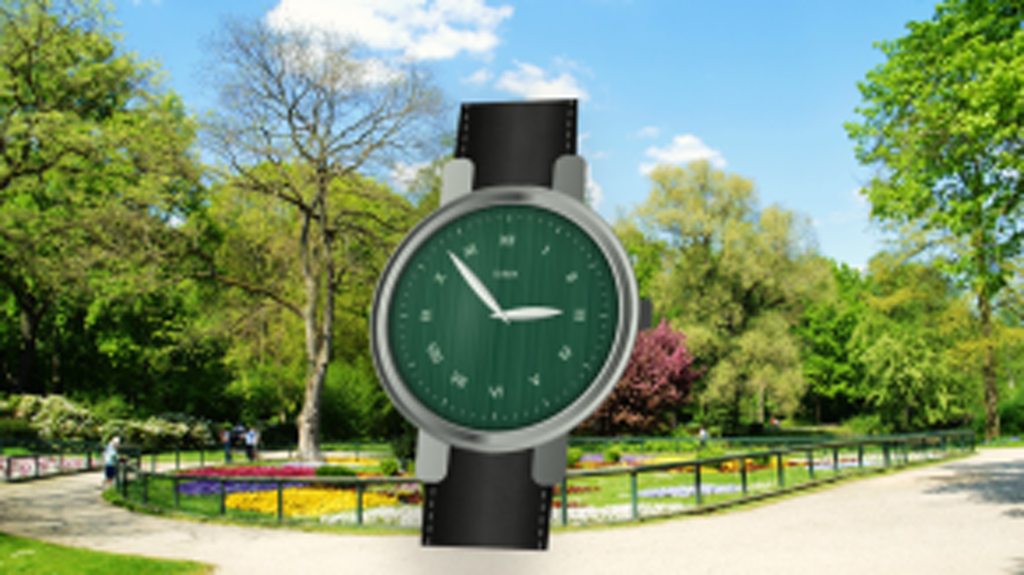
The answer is 2:53
